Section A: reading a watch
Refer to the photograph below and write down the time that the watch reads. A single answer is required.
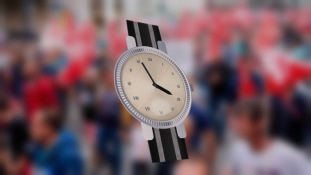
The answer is 3:56
